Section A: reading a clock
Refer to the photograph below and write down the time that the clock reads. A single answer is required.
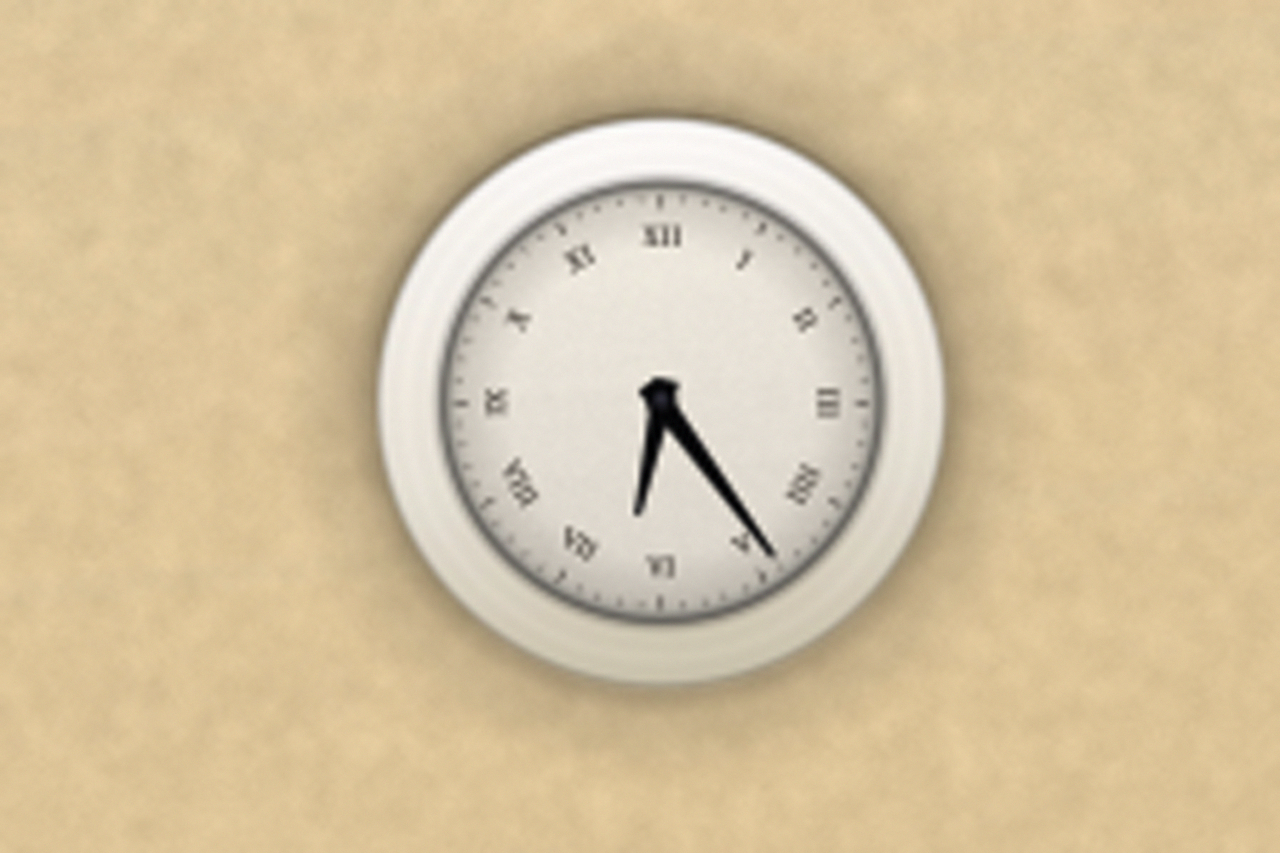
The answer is 6:24
